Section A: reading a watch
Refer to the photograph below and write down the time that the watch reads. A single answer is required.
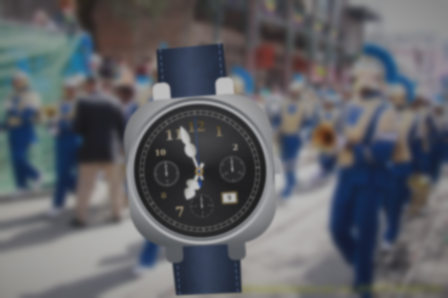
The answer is 6:57
